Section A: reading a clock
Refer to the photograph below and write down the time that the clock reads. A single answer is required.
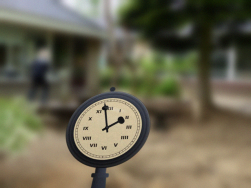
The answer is 1:58
